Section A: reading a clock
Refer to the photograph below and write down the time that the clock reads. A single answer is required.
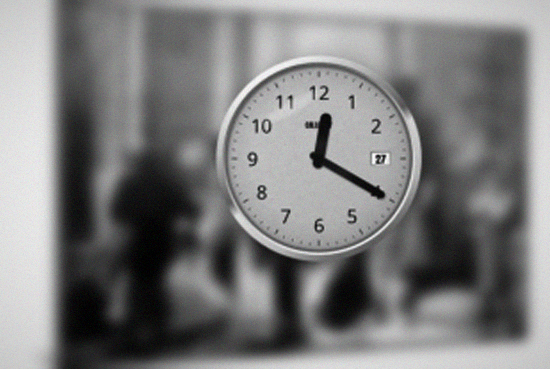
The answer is 12:20
